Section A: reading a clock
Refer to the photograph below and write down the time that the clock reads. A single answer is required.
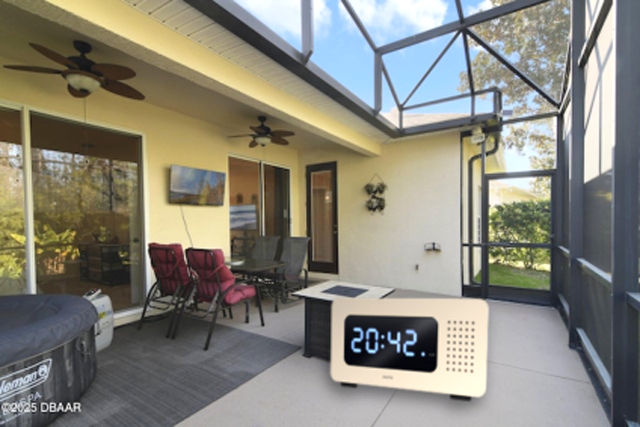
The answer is 20:42
